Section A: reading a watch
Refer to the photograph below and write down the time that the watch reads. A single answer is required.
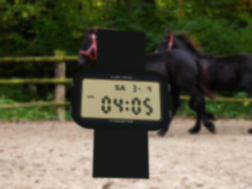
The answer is 4:05
